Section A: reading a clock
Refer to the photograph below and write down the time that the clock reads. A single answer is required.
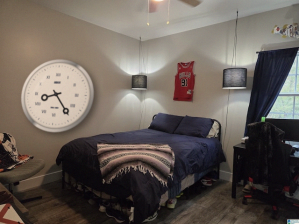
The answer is 8:24
